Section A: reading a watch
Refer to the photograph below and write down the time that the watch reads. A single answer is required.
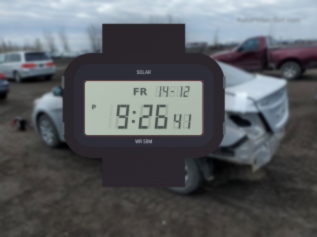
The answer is 9:26:41
